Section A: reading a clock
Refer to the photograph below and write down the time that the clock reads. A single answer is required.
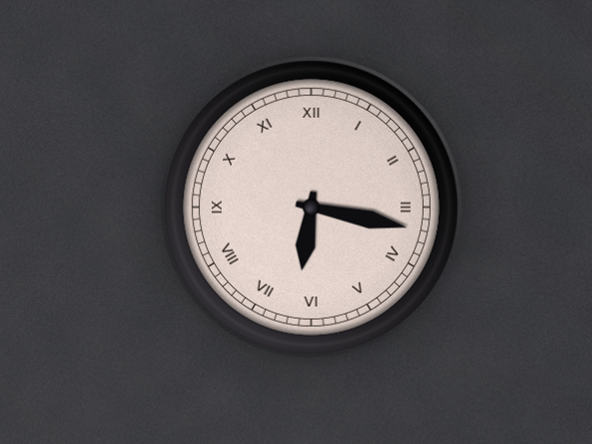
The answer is 6:17
